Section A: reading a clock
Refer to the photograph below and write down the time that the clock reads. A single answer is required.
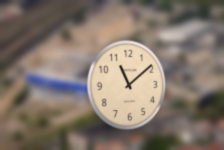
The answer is 11:09
